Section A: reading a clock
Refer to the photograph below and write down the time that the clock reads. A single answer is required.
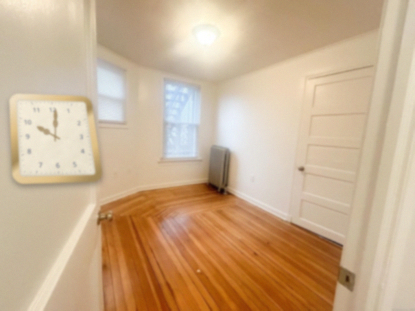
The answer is 10:01
